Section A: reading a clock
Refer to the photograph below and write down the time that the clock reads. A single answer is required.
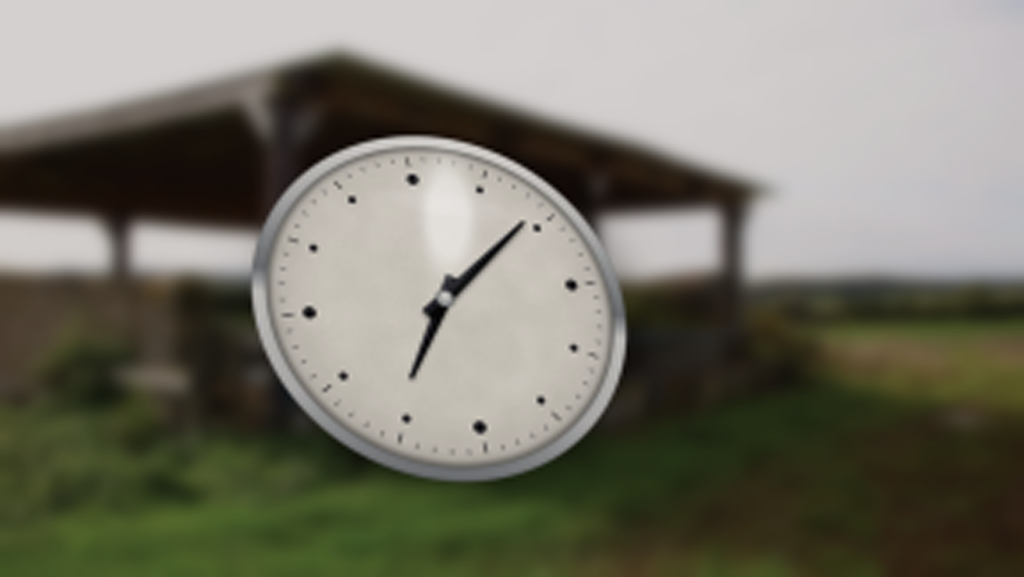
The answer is 7:09
